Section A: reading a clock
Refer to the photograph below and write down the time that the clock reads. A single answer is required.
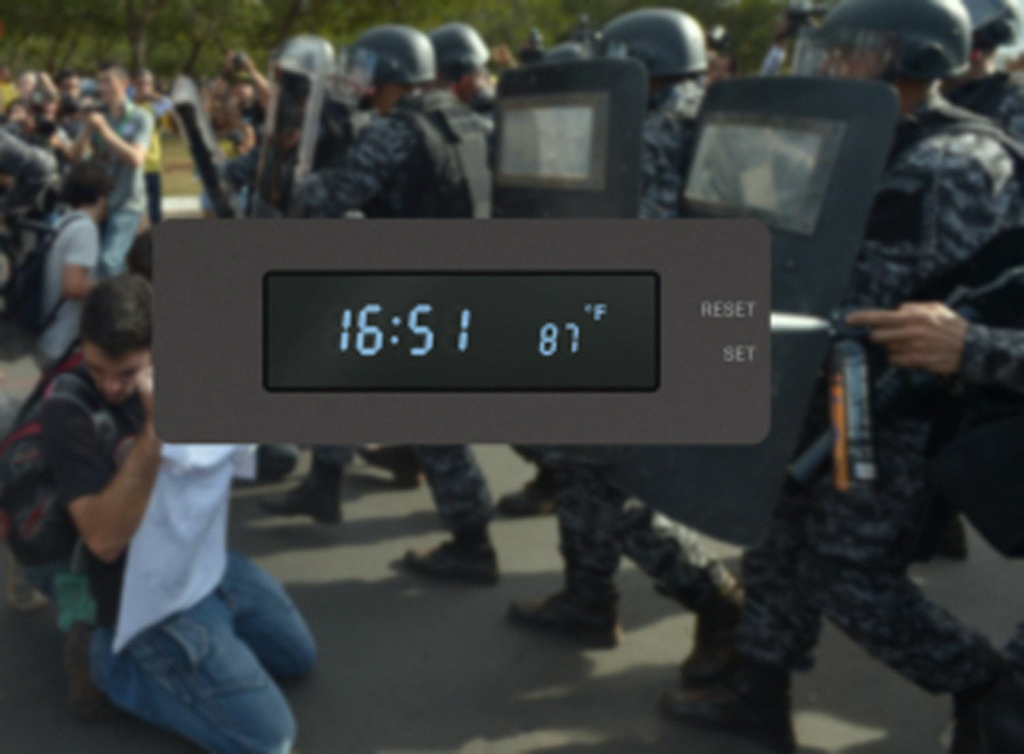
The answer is 16:51
